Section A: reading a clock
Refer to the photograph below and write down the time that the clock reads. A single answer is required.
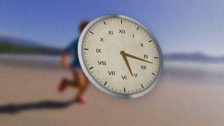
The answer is 5:17
